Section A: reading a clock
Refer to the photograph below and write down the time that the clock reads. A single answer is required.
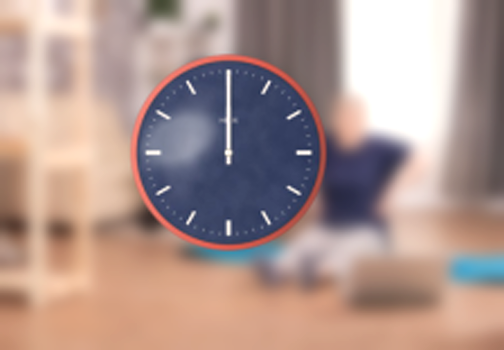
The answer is 12:00
